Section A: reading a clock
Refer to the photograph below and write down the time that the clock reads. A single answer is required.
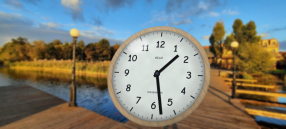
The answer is 1:28
